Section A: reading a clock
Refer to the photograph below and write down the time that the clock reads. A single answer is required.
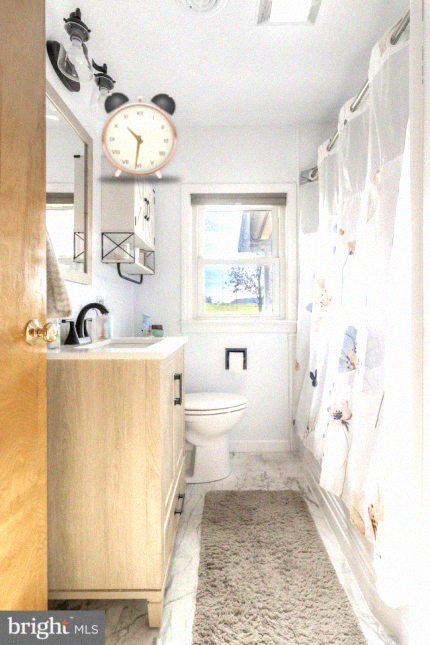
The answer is 10:31
